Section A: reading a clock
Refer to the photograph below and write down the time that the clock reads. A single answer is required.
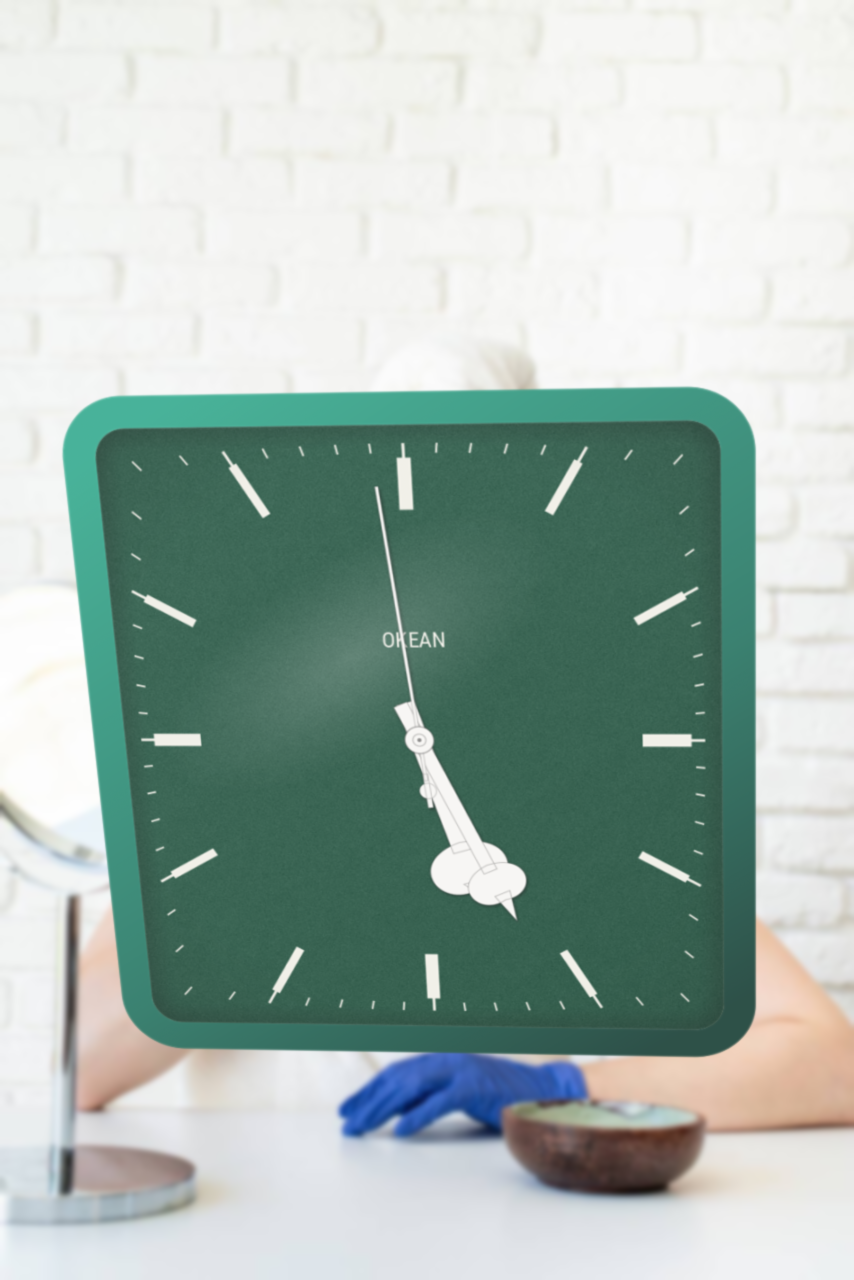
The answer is 5:25:59
